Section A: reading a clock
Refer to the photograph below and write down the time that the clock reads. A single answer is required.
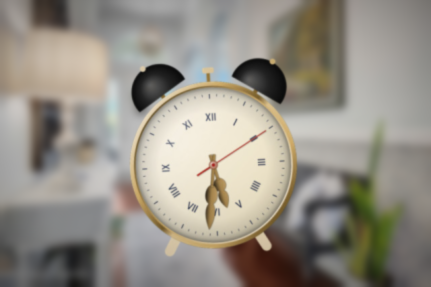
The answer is 5:31:10
